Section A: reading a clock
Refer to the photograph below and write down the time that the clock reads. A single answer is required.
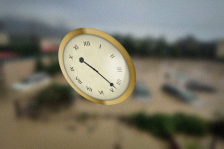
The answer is 10:23
